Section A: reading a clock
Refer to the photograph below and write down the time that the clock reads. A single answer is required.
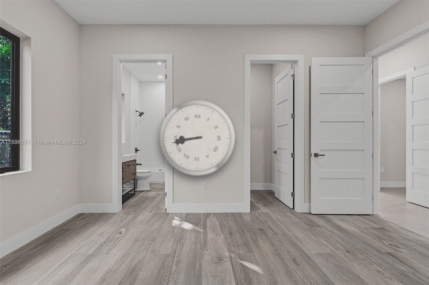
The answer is 8:43
